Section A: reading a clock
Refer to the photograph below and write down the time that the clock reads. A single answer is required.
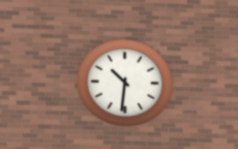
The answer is 10:31
